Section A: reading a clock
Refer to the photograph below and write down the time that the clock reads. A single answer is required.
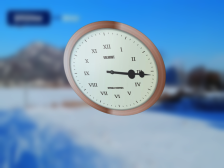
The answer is 3:16
